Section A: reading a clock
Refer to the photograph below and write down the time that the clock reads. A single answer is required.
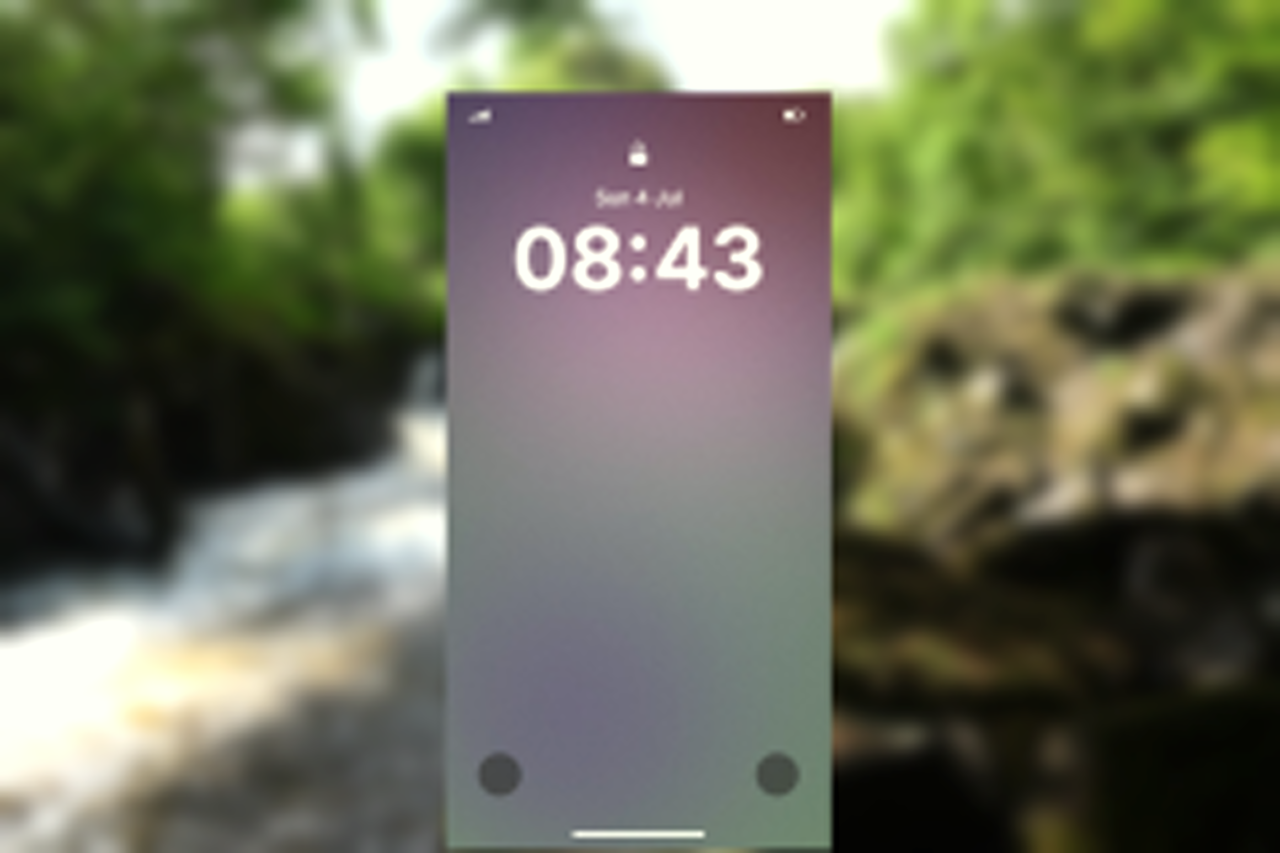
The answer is 8:43
